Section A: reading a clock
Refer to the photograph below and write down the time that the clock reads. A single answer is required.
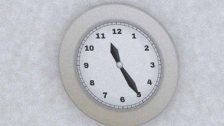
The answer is 11:25
